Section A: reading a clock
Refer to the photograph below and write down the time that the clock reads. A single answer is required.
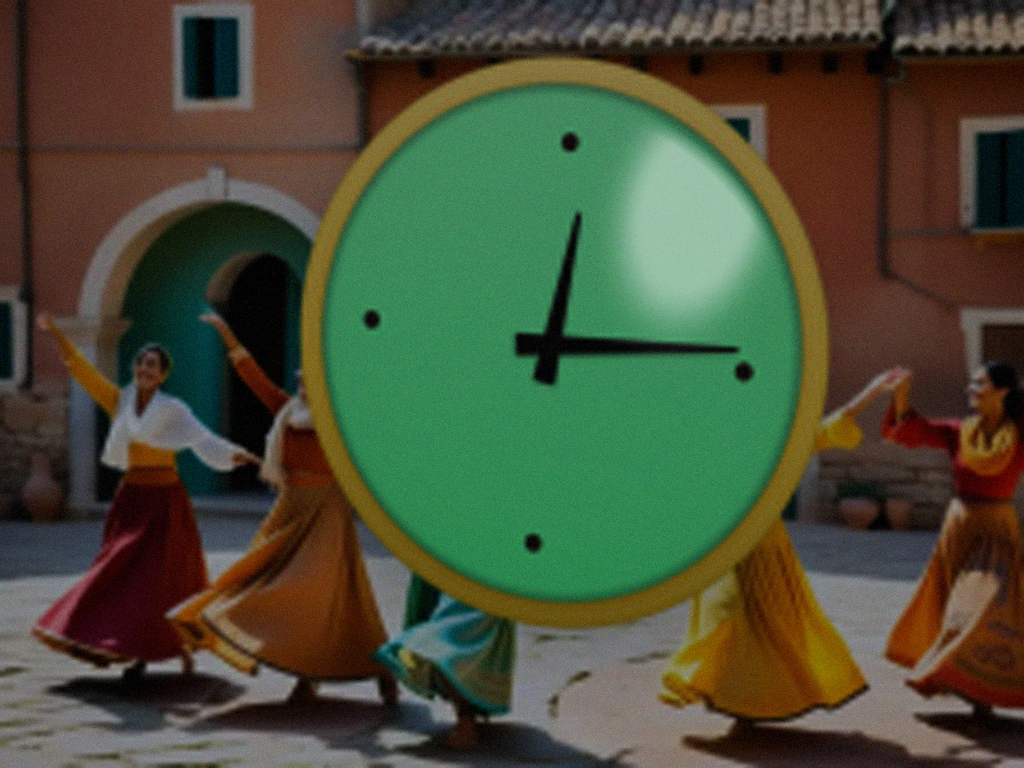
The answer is 12:14
